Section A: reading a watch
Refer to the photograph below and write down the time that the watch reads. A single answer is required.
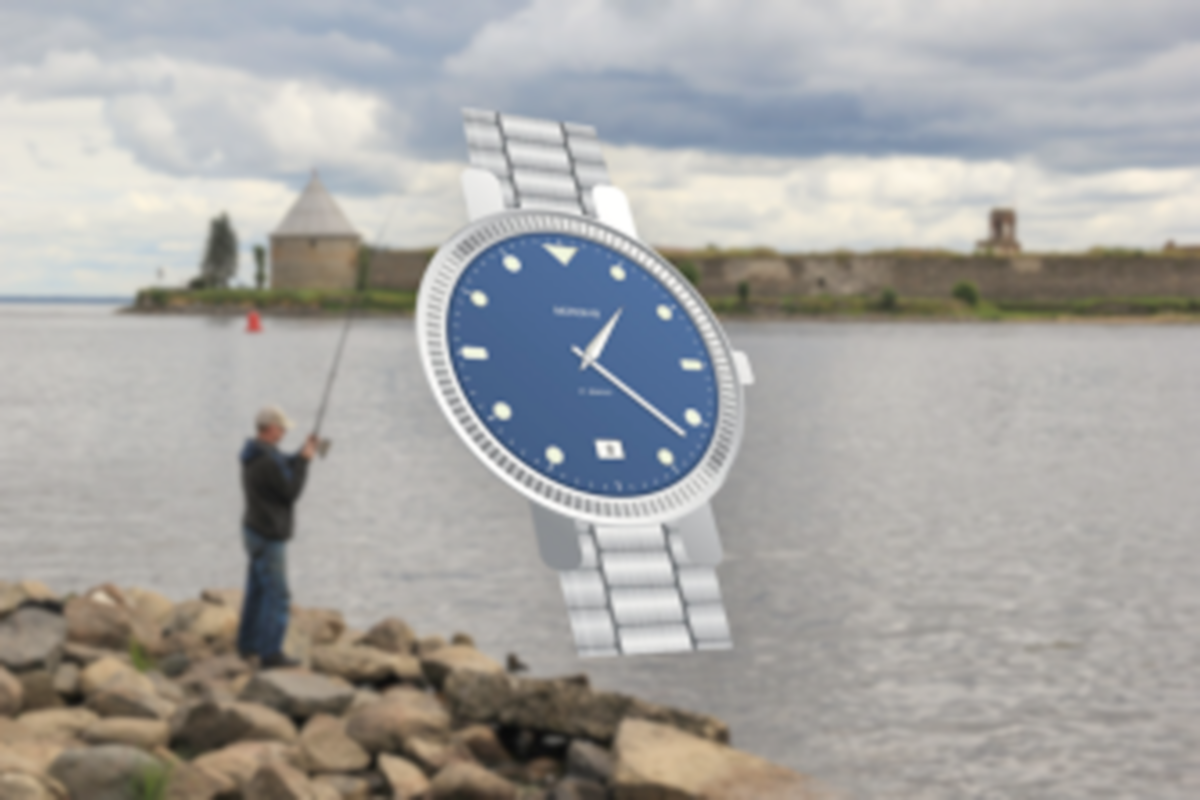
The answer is 1:22
